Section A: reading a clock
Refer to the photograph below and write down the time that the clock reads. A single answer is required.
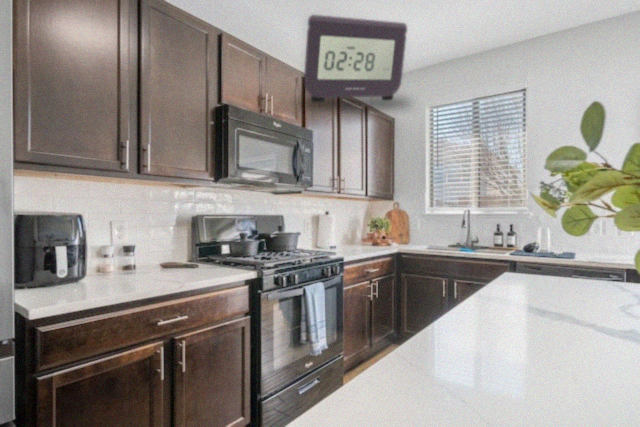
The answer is 2:28
